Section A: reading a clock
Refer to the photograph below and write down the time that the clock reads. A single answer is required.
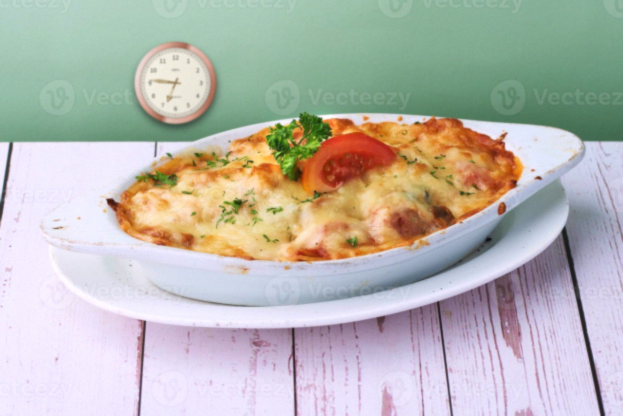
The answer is 6:46
